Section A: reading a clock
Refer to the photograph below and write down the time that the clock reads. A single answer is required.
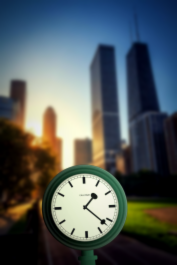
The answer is 1:22
